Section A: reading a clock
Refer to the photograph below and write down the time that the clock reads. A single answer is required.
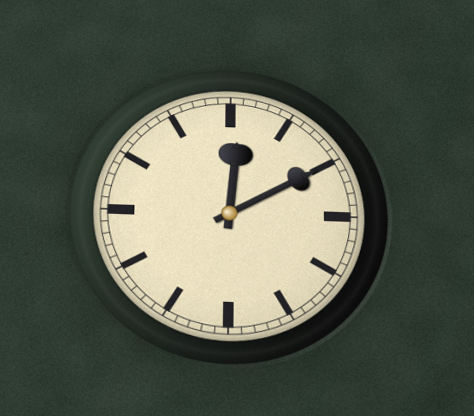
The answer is 12:10
